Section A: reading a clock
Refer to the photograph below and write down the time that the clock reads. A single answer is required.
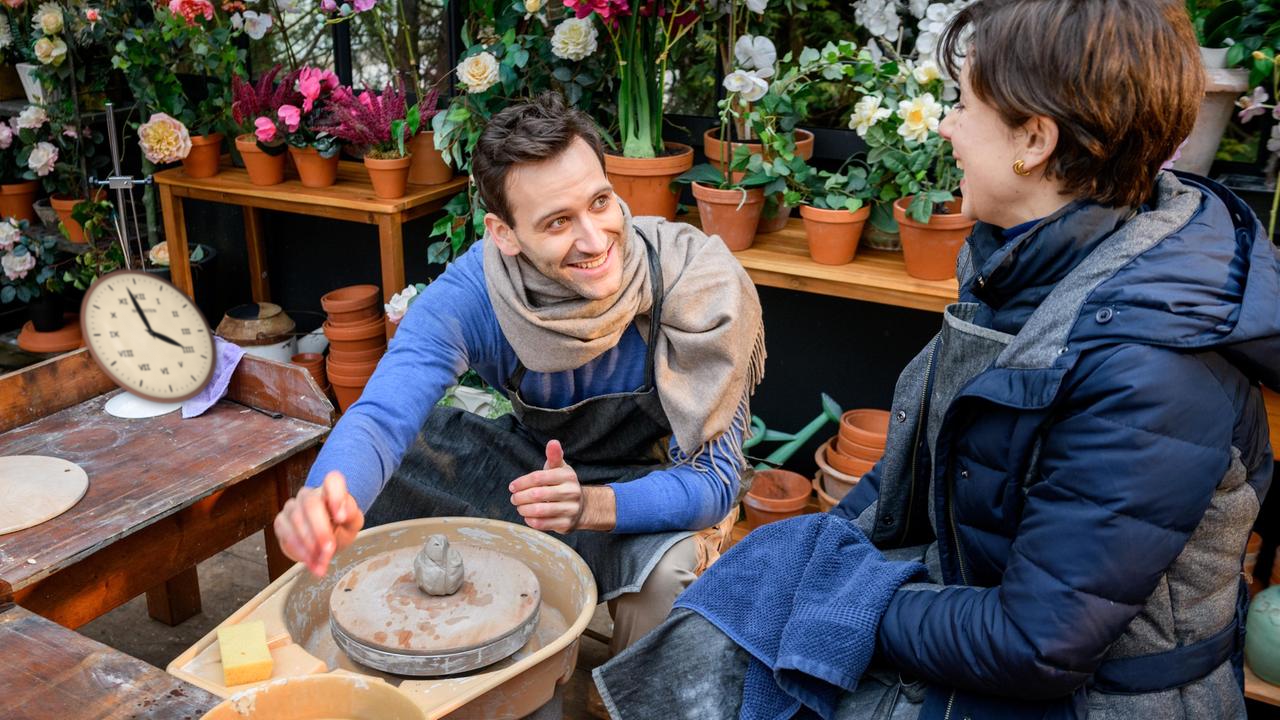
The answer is 3:58
